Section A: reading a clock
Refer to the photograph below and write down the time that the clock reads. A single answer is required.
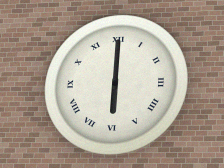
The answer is 6:00
